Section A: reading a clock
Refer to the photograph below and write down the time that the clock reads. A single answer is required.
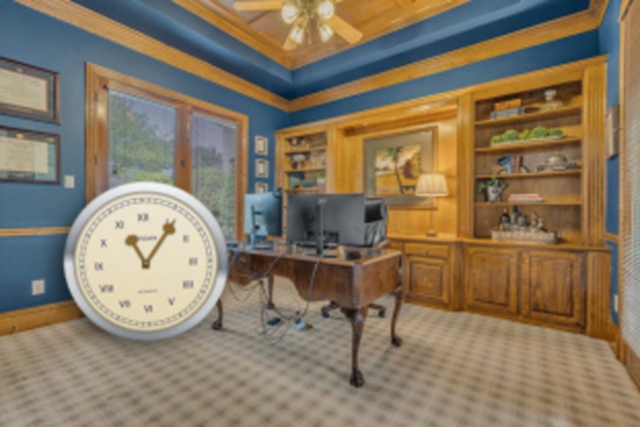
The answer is 11:06
